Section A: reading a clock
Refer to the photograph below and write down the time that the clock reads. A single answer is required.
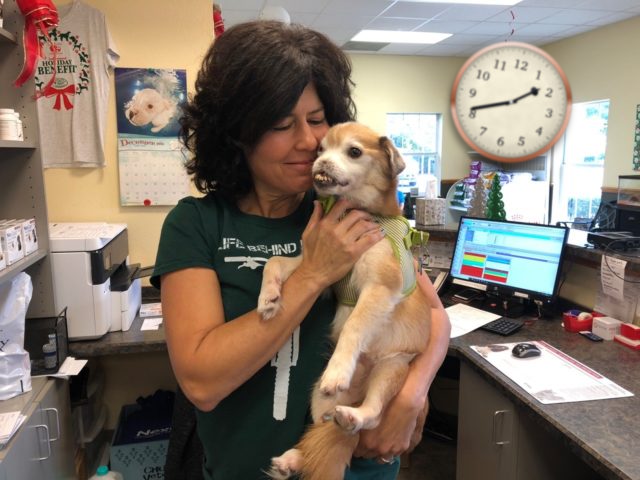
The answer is 1:41
